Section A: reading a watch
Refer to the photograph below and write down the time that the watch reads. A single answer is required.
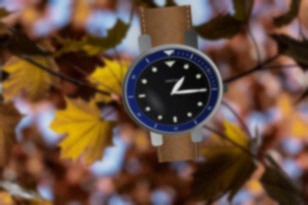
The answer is 1:15
